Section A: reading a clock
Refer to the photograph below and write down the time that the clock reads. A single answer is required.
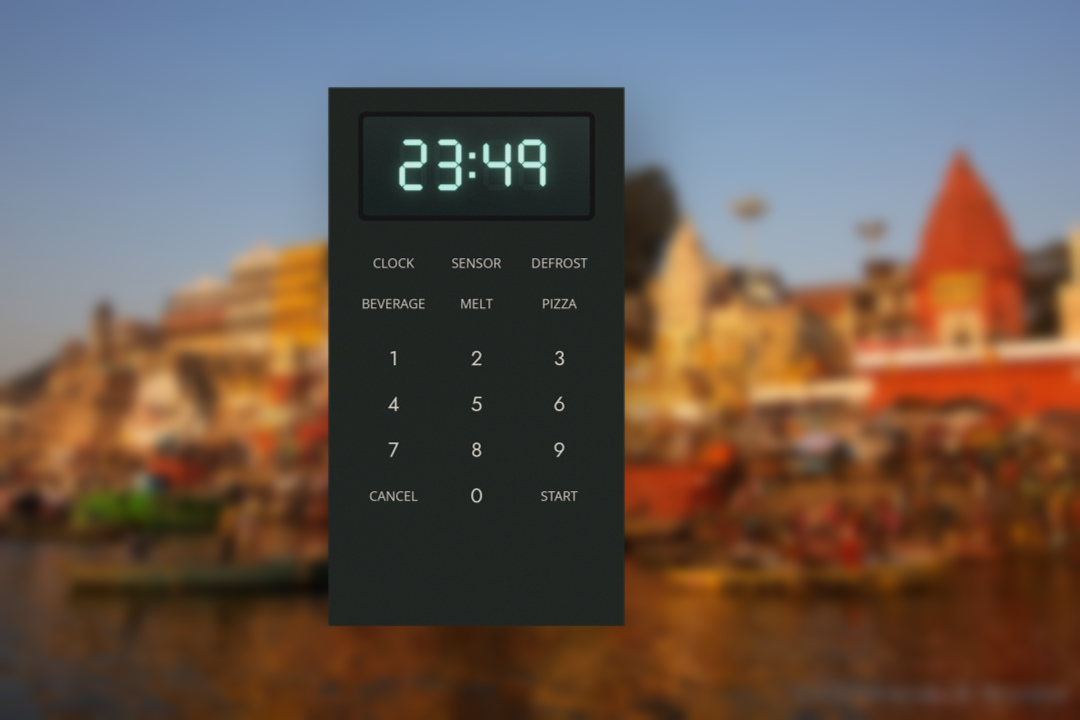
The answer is 23:49
